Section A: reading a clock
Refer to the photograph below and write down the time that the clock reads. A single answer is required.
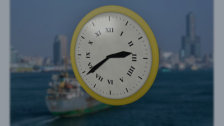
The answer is 2:39
